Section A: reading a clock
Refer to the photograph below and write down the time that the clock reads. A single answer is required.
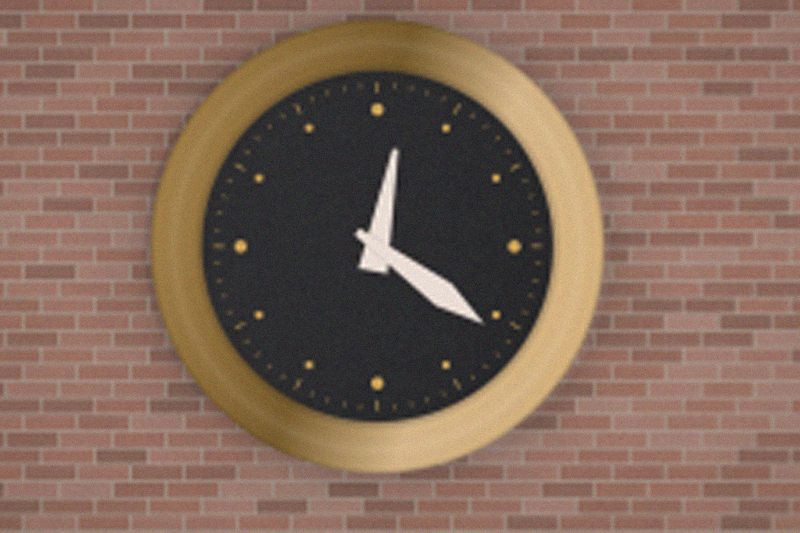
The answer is 12:21
